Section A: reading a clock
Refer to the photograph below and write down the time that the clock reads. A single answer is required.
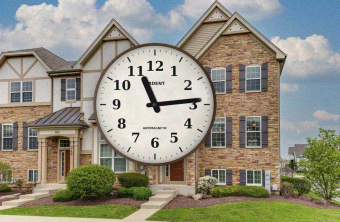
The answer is 11:14
